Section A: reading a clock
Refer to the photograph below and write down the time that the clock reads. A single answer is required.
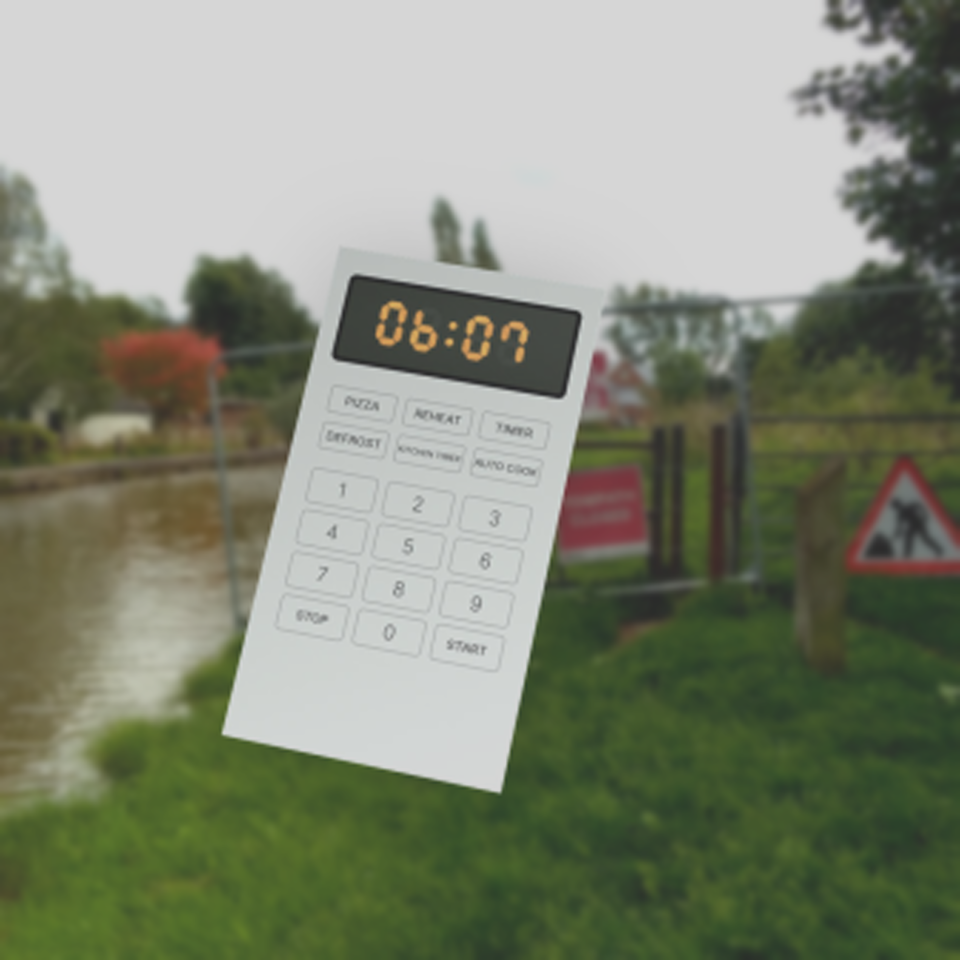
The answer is 6:07
